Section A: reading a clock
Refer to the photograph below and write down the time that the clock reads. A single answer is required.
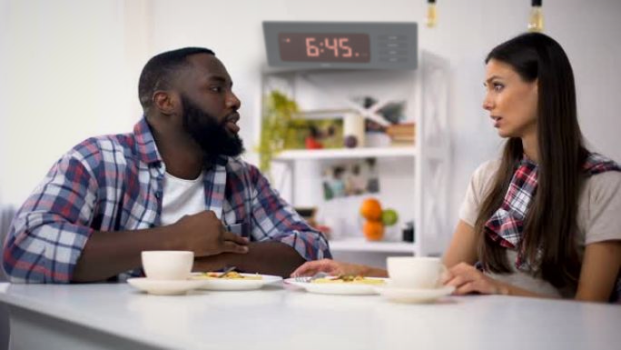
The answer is 6:45
